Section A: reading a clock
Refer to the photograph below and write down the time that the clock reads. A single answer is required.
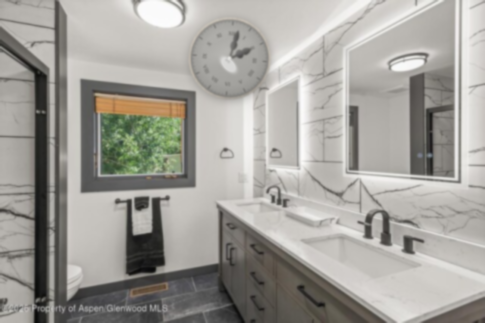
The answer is 2:02
